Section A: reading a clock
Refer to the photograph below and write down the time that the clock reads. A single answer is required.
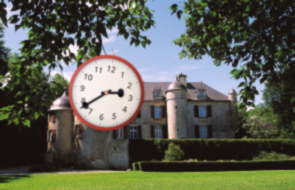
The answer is 2:38
